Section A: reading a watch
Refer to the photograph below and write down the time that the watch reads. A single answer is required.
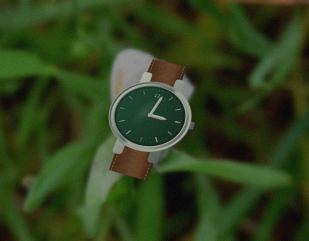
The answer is 3:02
